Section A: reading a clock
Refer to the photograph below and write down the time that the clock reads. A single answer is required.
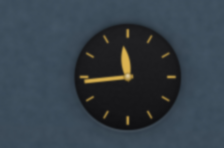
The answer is 11:44
